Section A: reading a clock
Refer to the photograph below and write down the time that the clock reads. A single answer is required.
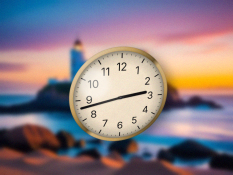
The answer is 2:43
